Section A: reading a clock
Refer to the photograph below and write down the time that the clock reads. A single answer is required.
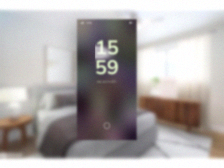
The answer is 15:59
